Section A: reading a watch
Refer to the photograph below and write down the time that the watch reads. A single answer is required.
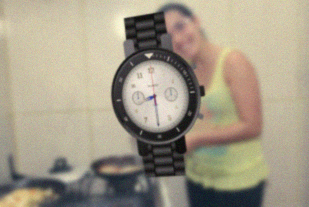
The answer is 8:30
